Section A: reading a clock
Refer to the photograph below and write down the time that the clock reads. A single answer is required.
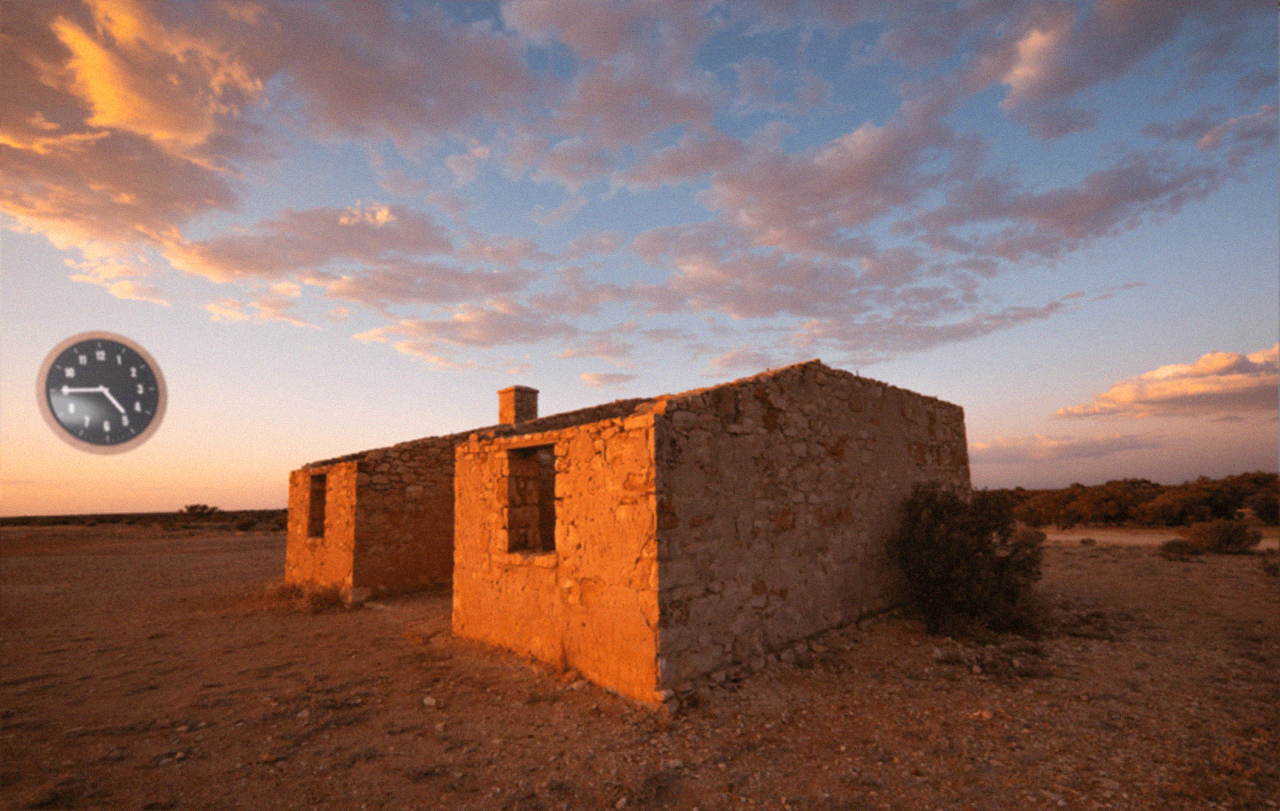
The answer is 4:45
